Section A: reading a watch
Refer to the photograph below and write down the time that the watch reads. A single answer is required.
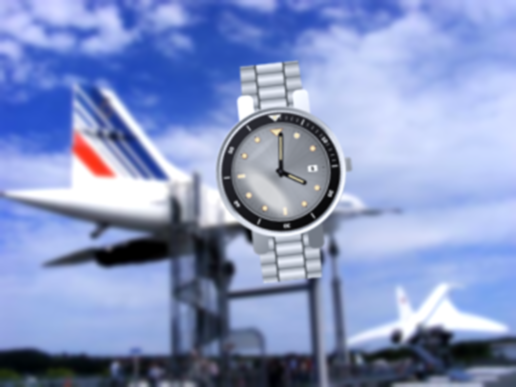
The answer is 4:01
